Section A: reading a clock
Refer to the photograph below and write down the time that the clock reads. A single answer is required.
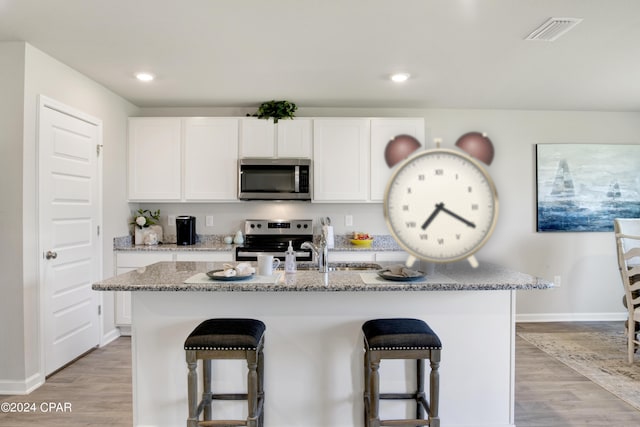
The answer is 7:20
